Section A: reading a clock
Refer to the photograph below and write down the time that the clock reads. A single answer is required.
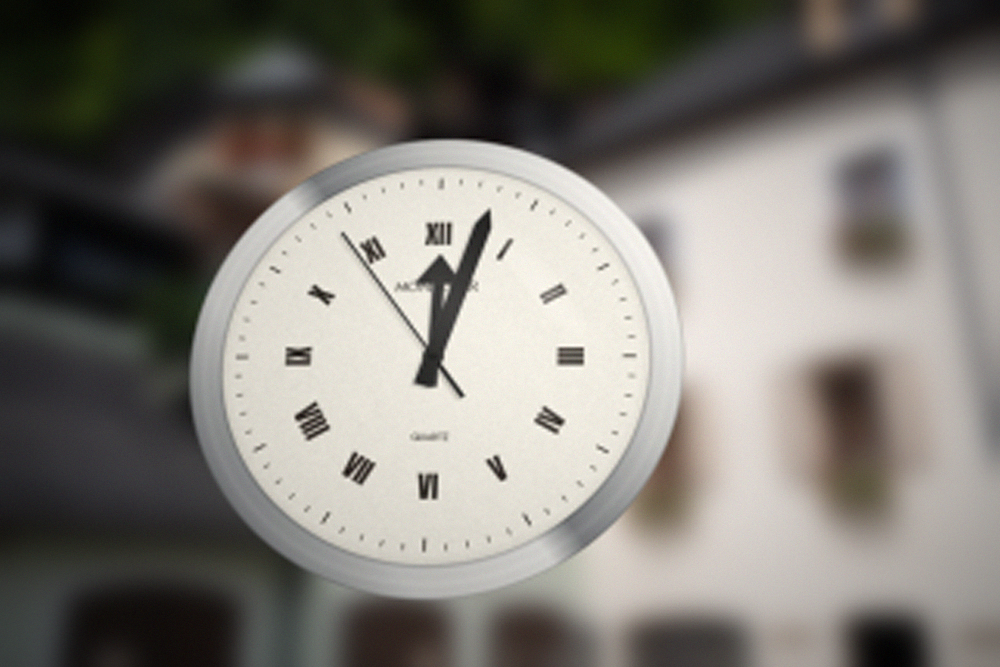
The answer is 12:02:54
